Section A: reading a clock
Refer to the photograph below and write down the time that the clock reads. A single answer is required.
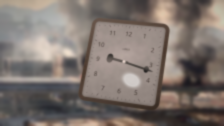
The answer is 9:17
